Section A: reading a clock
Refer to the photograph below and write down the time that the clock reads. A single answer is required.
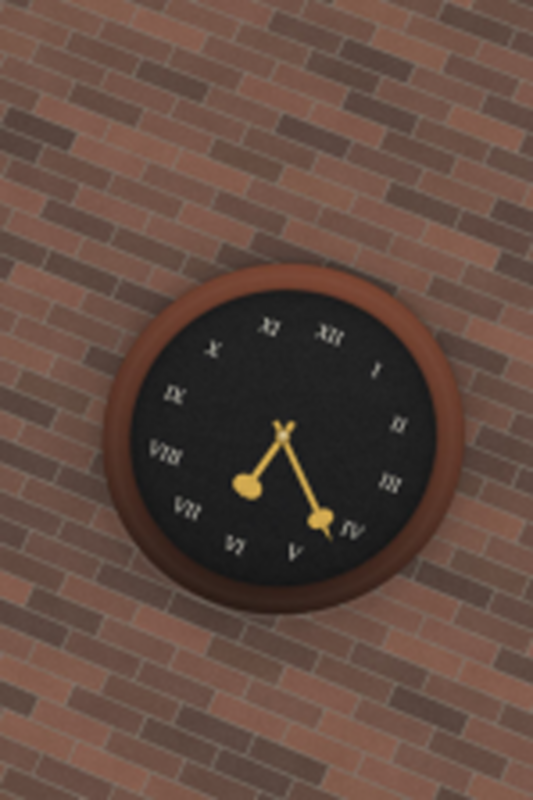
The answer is 6:22
